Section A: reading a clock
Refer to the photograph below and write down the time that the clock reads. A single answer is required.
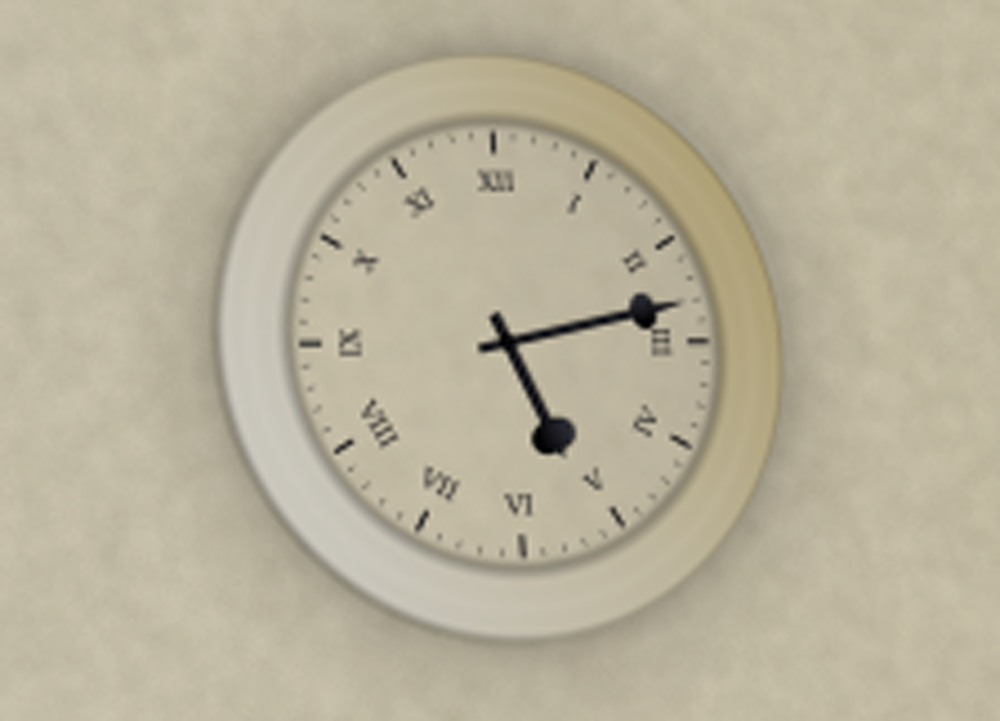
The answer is 5:13
